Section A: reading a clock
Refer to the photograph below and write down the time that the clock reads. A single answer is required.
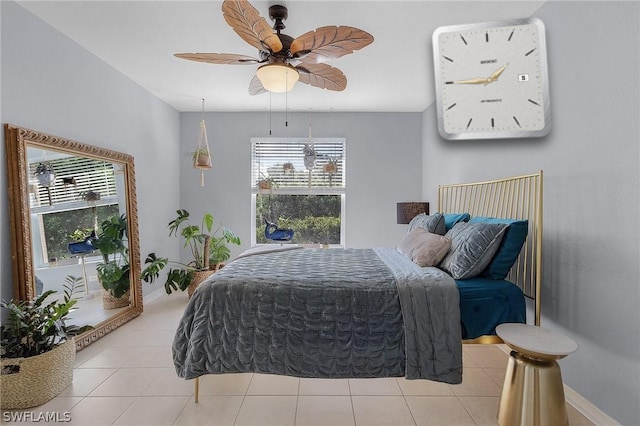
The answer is 1:45
